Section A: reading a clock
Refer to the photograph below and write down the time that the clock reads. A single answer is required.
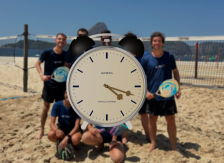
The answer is 4:18
